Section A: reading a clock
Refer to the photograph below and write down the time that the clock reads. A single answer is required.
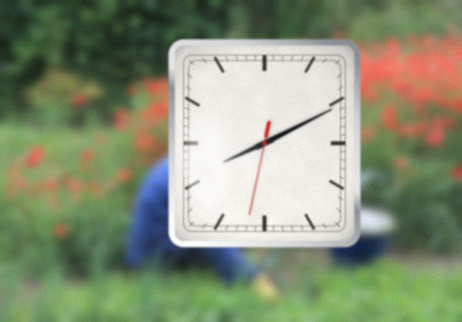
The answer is 8:10:32
